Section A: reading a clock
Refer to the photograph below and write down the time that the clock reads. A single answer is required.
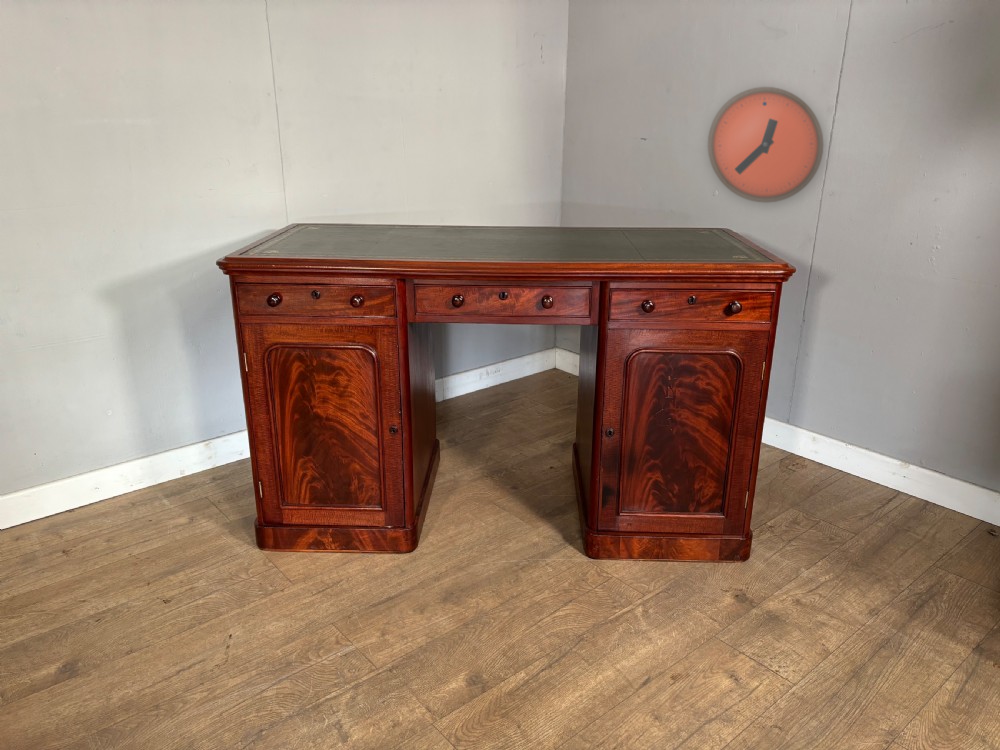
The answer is 12:38
